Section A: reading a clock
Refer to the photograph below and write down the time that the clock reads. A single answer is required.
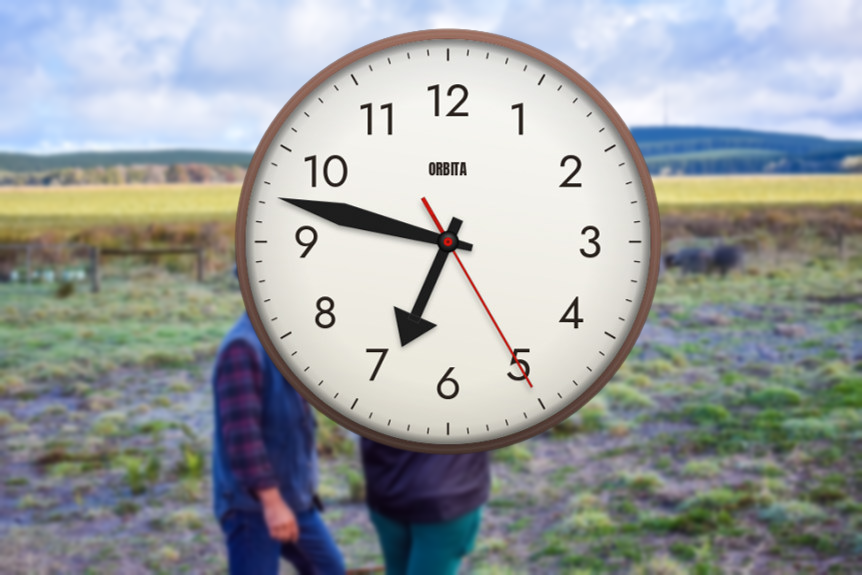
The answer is 6:47:25
